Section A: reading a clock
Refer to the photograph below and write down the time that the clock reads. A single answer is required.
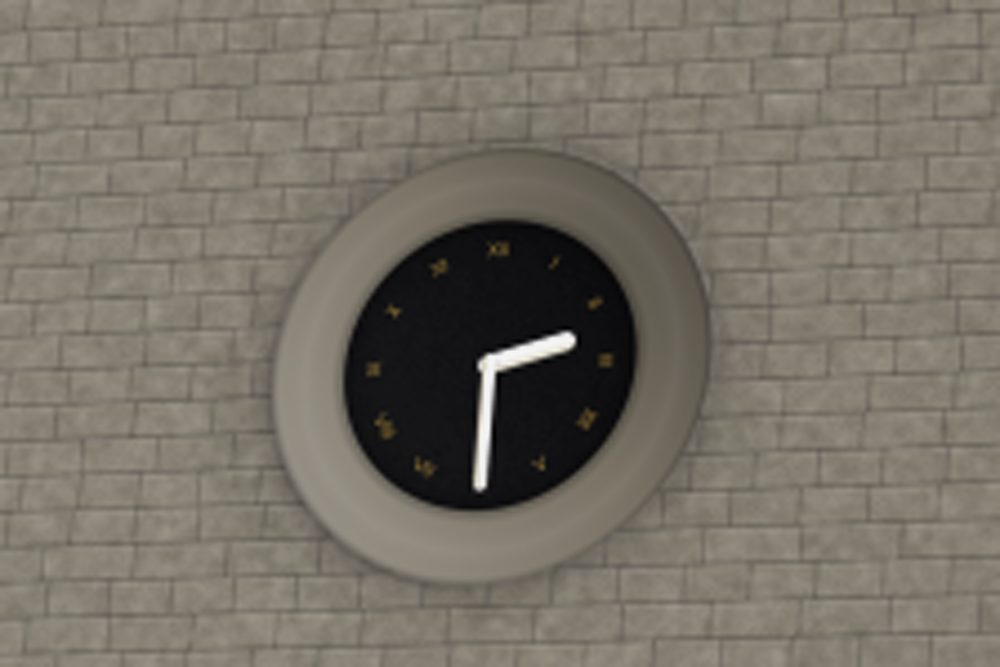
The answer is 2:30
